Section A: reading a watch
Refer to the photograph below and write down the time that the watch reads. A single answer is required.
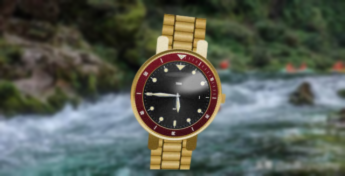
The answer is 5:45
